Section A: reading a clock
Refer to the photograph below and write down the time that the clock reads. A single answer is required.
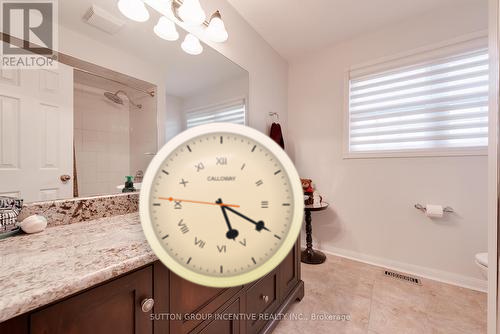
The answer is 5:19:46
